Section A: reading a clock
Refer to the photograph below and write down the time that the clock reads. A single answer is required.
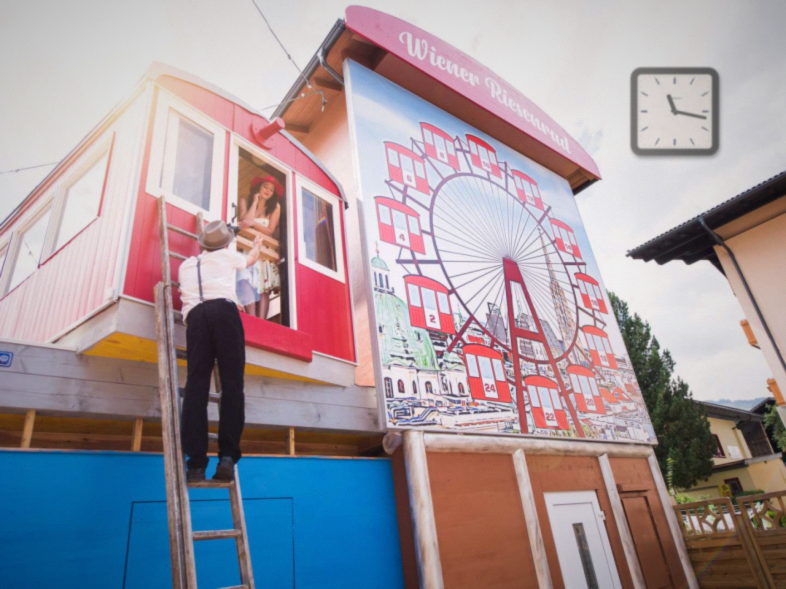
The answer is 11:17
